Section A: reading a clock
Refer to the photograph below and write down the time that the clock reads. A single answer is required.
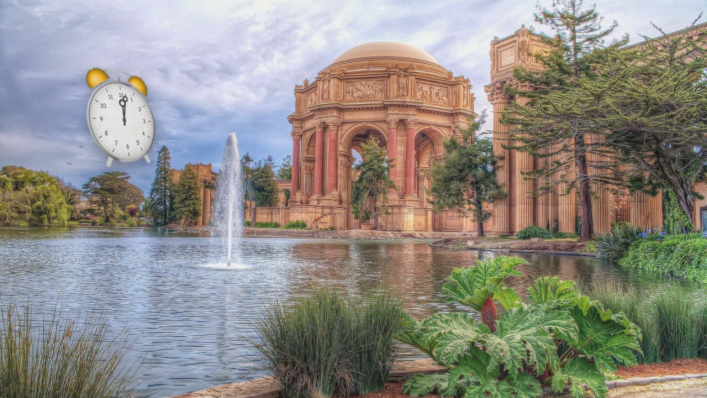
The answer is 12:02
